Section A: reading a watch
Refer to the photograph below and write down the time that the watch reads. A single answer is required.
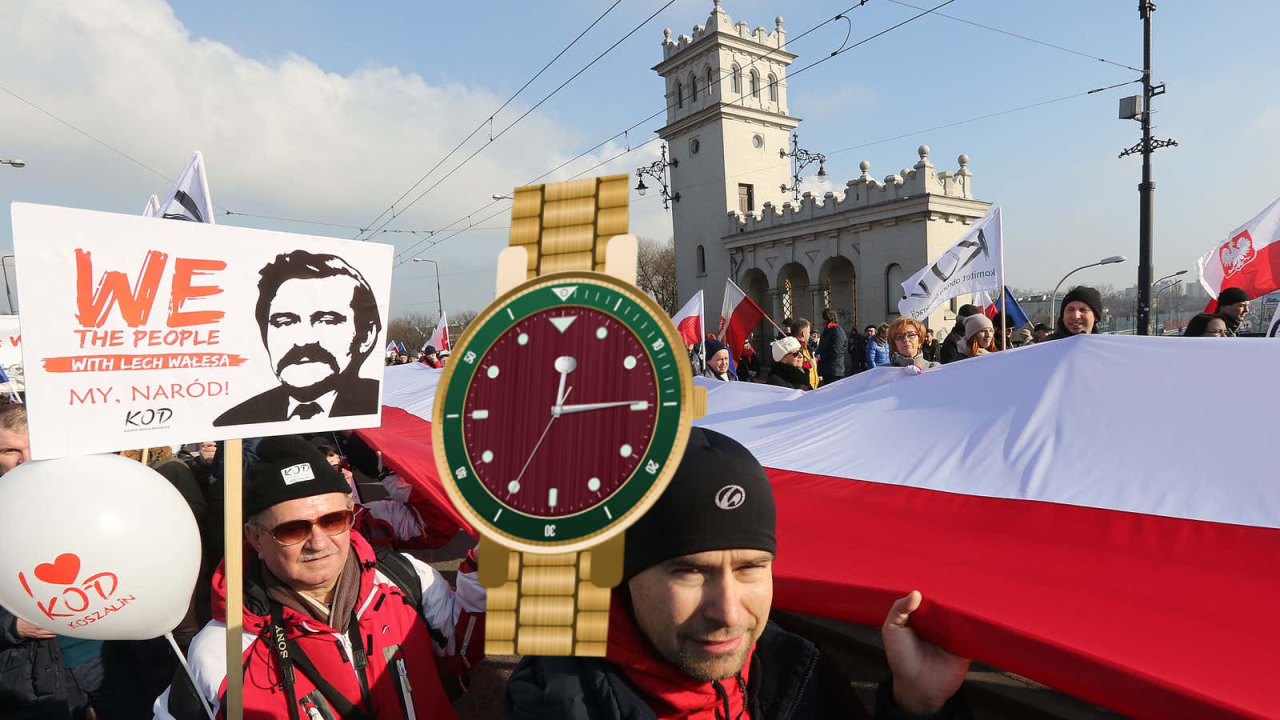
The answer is 12:14:35
